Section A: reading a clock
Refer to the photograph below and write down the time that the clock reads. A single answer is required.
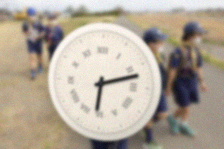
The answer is 6:12
